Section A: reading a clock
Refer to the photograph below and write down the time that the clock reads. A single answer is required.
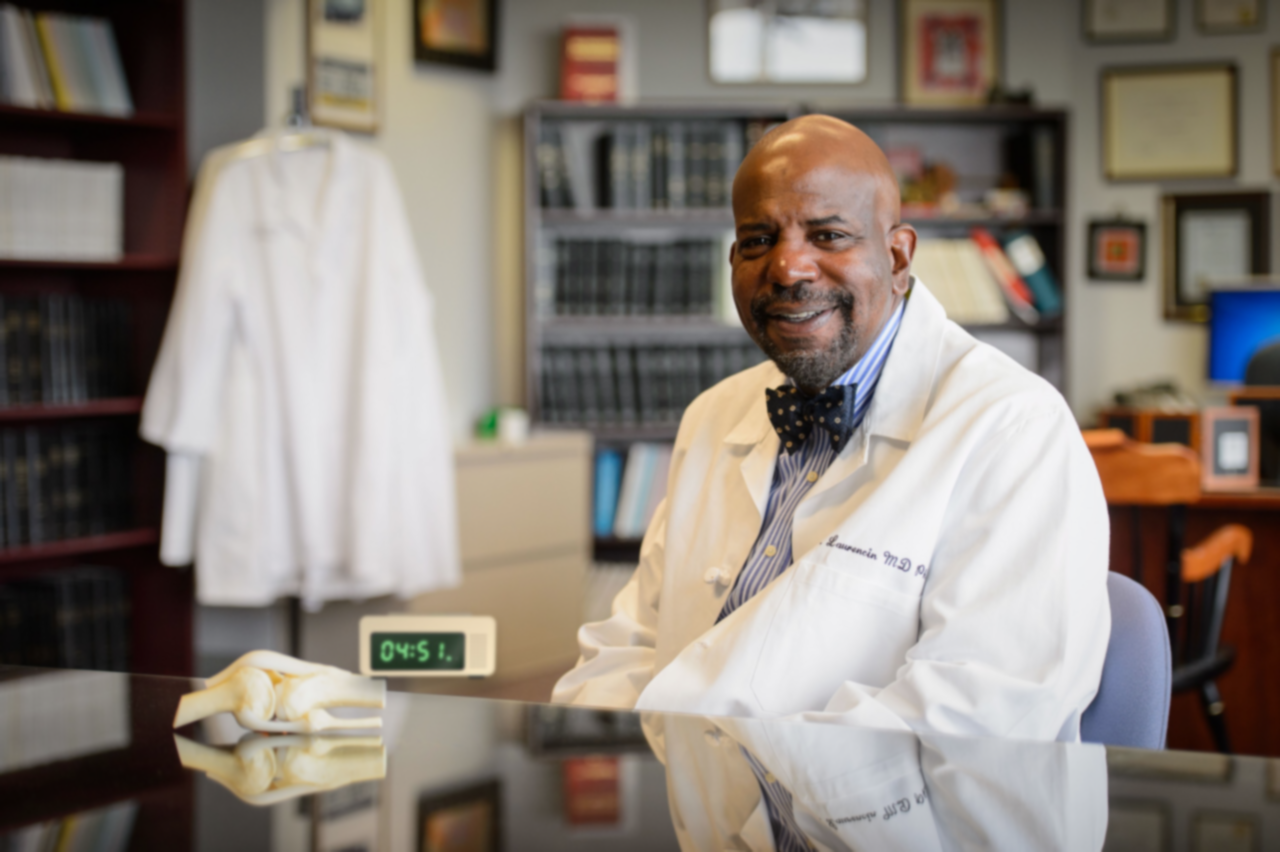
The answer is 4:51
